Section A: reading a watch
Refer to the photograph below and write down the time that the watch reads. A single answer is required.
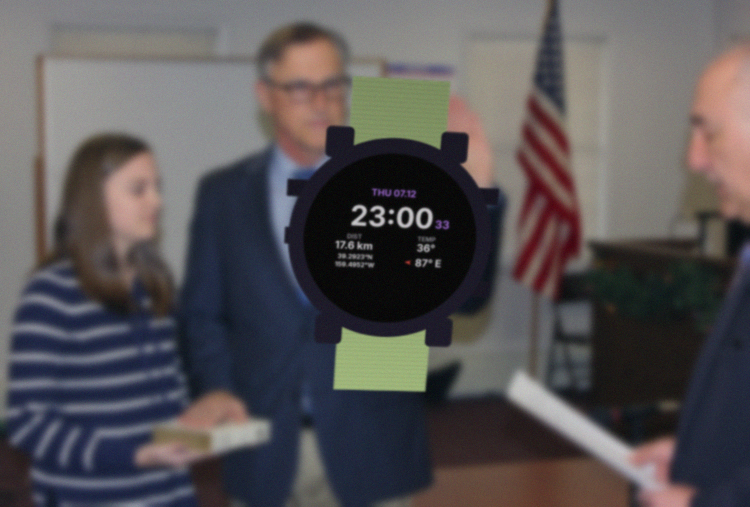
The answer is 23:00:33
